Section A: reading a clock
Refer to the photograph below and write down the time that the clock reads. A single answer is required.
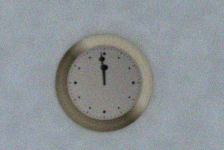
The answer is 11:59
